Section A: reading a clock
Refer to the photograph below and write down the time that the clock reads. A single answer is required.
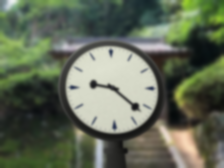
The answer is 9:22
